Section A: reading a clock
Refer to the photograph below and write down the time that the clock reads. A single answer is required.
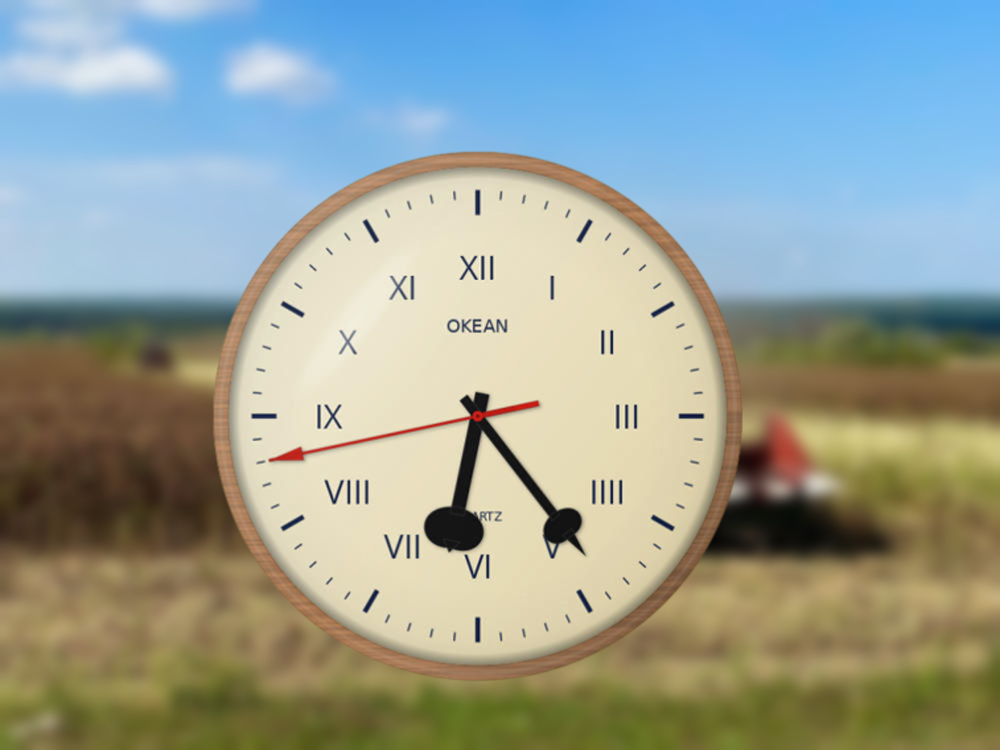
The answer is 6:23:43
